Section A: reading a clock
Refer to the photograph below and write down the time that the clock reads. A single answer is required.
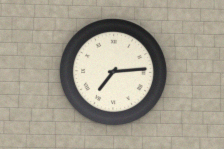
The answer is 7:14
